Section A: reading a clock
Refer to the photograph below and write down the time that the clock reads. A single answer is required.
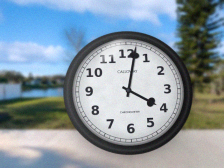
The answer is 4:02
